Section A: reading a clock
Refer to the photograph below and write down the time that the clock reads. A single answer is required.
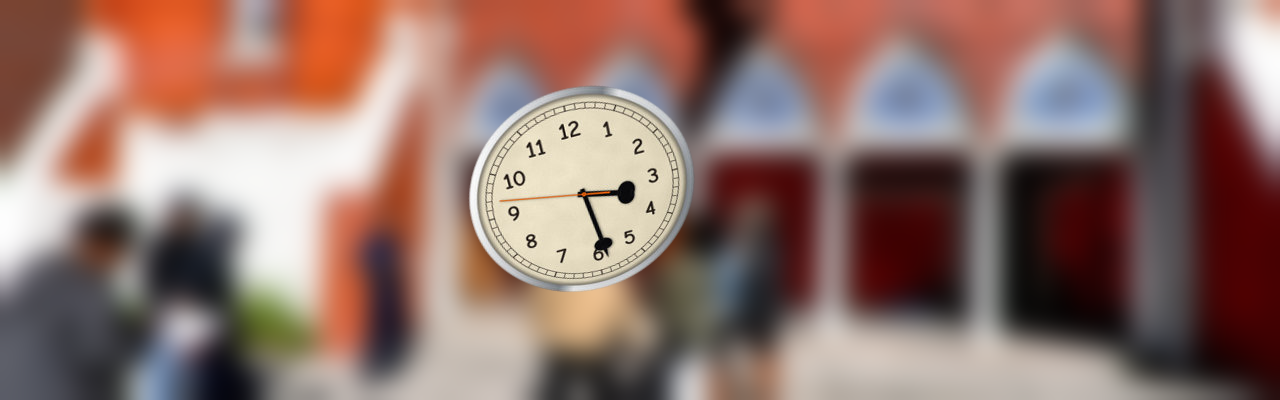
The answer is 3:28:47
